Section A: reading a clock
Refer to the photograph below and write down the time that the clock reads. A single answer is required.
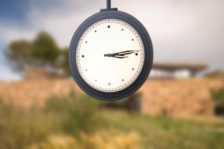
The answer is 3:14
